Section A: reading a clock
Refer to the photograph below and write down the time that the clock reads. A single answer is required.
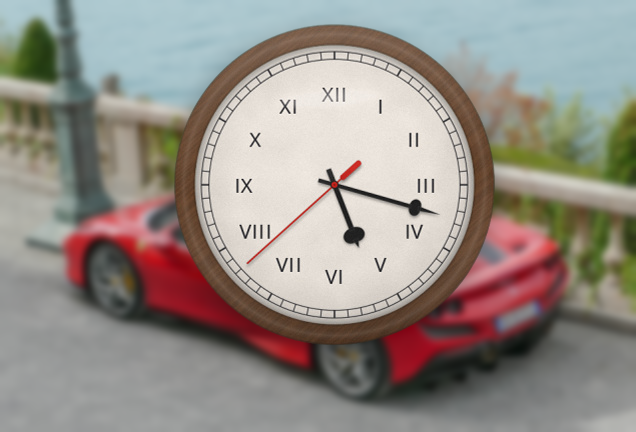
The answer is 5:17:38
